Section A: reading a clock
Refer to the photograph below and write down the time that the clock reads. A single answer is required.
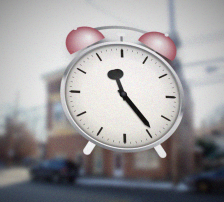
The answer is 11:24
